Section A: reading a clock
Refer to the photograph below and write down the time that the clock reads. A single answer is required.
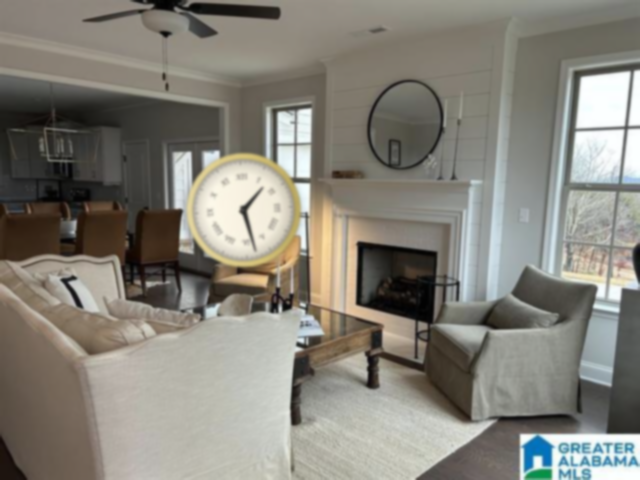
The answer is 1:28
